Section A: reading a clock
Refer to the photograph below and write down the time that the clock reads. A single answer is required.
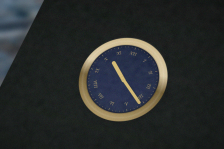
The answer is 10:21
